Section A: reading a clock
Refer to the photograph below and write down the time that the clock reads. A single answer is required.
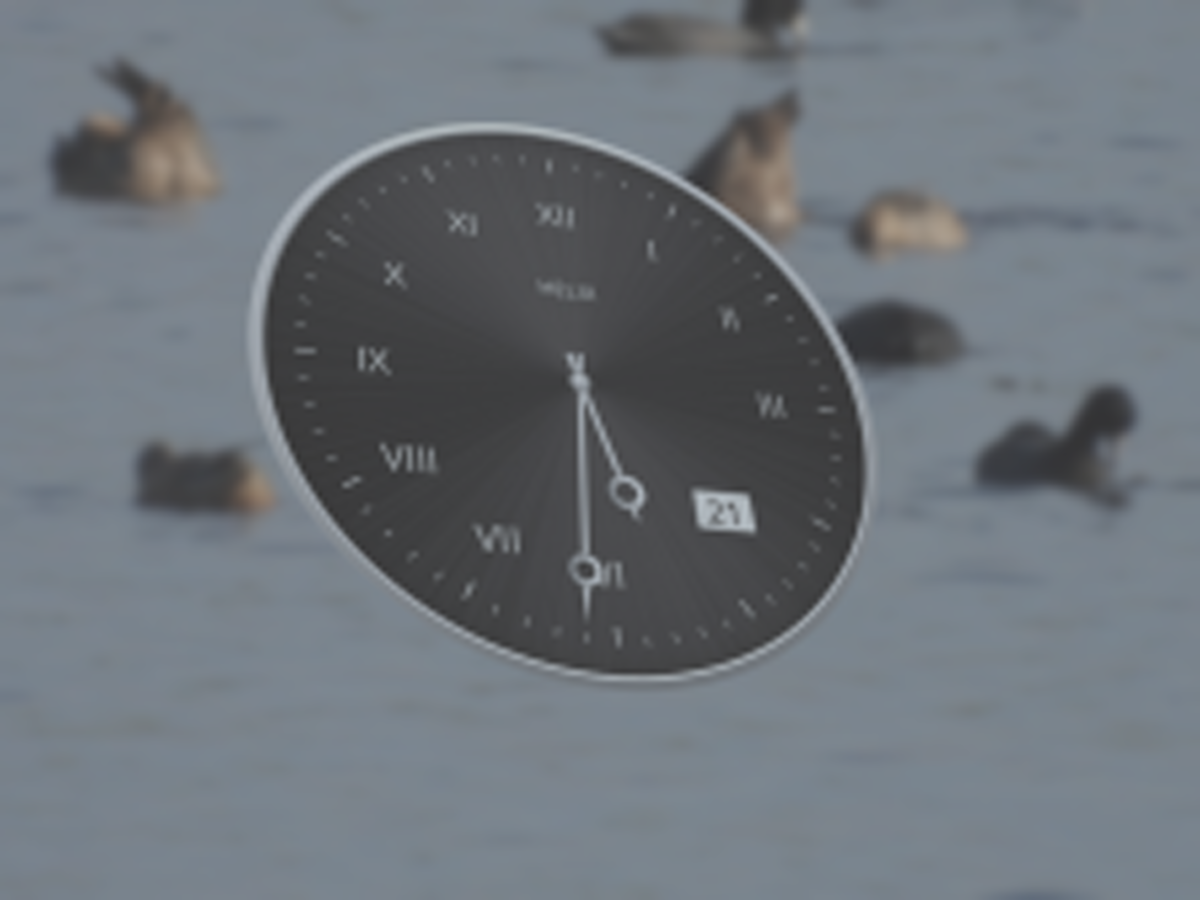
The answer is 5:31
